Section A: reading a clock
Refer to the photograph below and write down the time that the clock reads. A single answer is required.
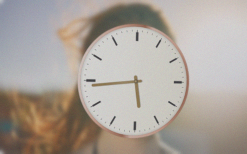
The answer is 5:44
